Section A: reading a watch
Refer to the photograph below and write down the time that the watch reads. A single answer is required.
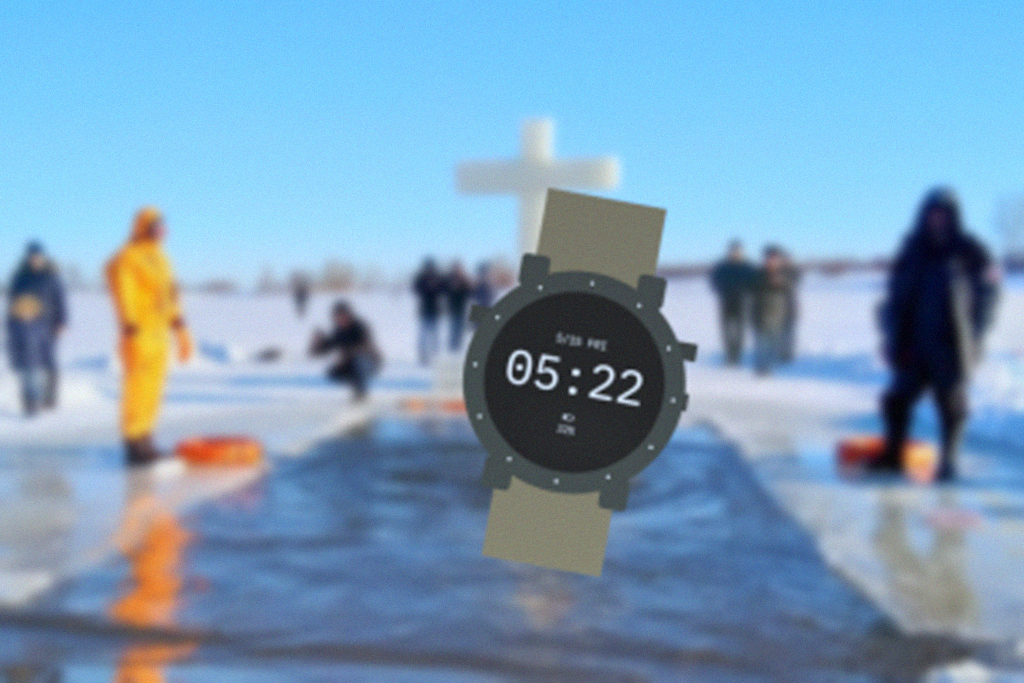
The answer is 5:22
